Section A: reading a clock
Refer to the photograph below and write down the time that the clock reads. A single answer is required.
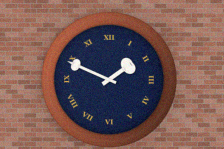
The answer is 1:49
